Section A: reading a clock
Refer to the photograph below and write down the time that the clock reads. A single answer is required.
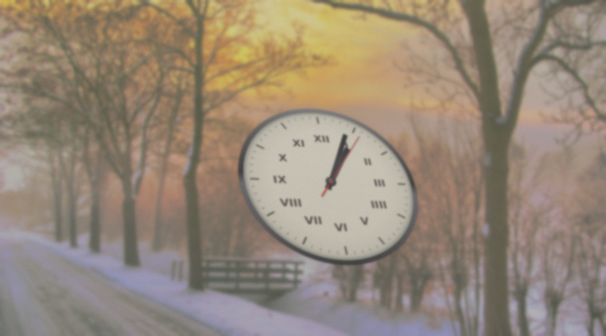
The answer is 1:04:06
